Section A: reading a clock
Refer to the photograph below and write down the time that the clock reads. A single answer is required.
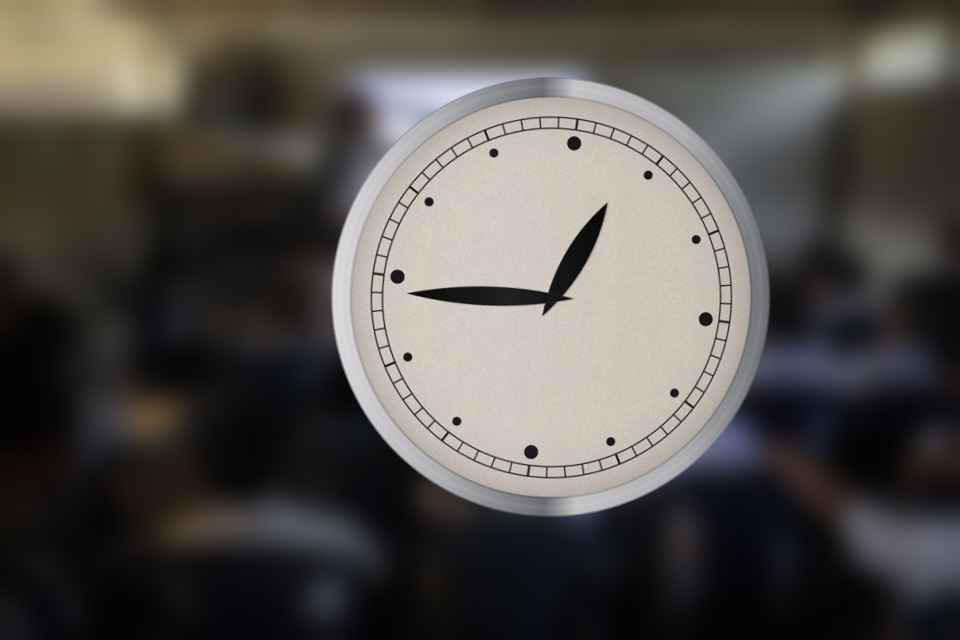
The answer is 12:44
